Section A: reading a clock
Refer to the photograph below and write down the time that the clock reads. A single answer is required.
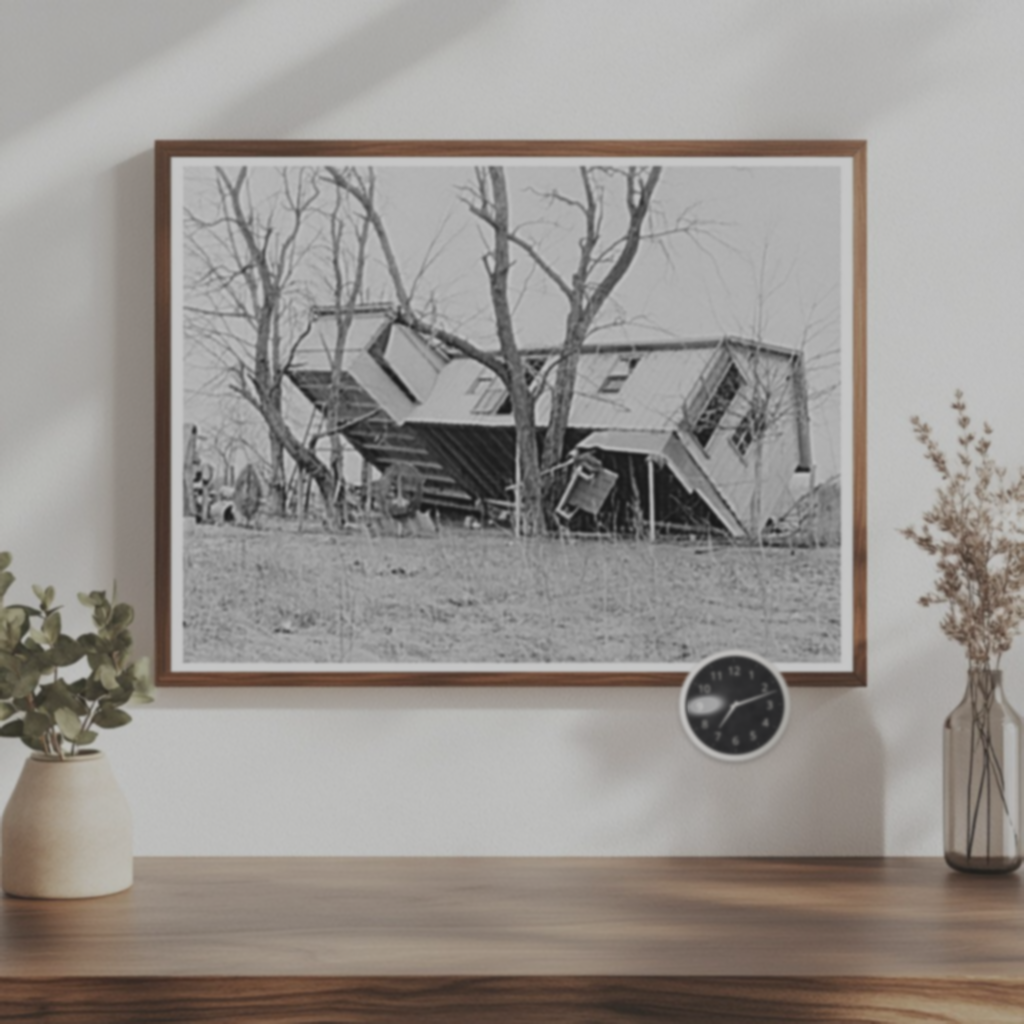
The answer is 7:12
